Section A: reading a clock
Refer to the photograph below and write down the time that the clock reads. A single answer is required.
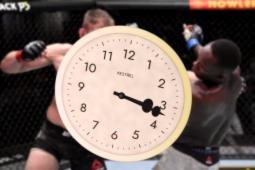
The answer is 3:17
